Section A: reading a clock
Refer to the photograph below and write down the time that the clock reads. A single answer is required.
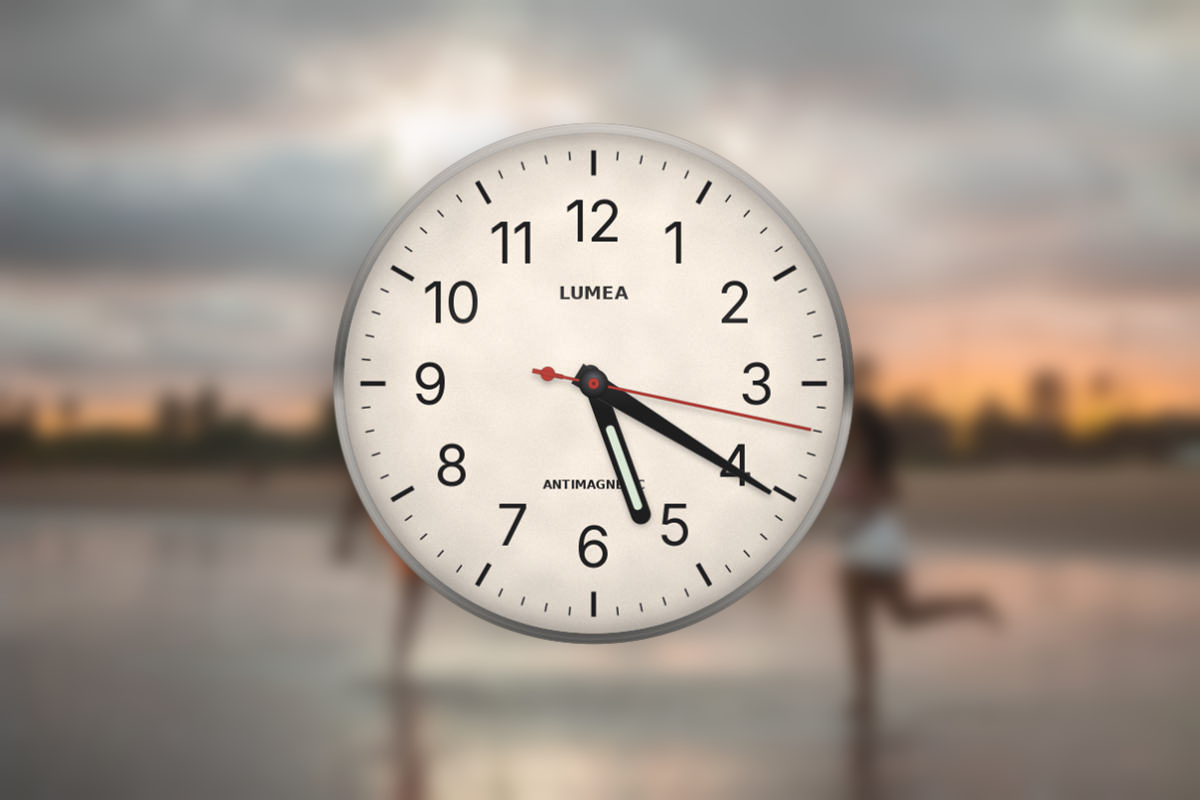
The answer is 5:20:17
